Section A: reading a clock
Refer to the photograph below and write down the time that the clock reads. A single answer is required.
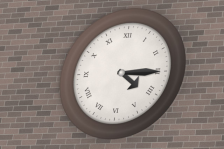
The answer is 4:15
